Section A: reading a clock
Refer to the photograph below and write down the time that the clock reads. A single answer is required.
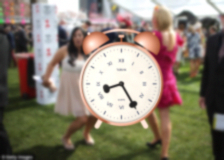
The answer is 8:25
